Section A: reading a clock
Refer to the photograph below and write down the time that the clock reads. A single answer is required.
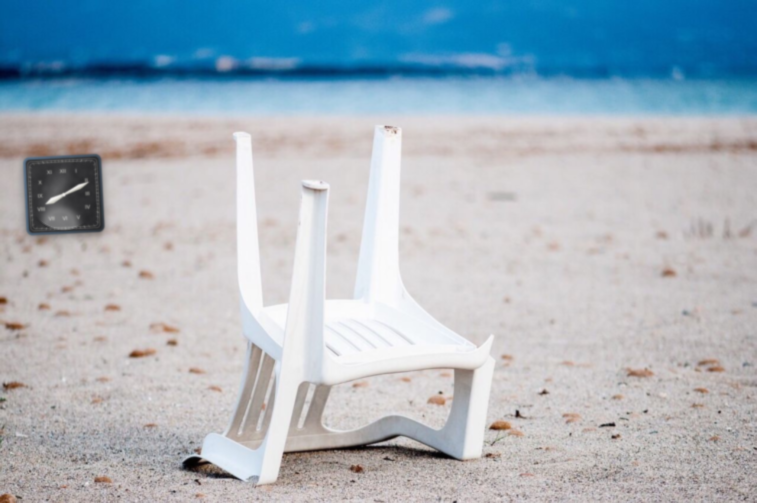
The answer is 8:11
